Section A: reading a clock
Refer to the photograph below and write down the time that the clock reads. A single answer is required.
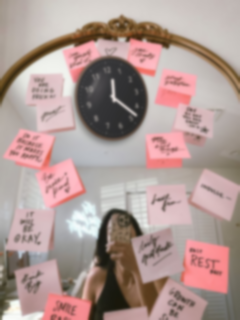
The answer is 12:23
